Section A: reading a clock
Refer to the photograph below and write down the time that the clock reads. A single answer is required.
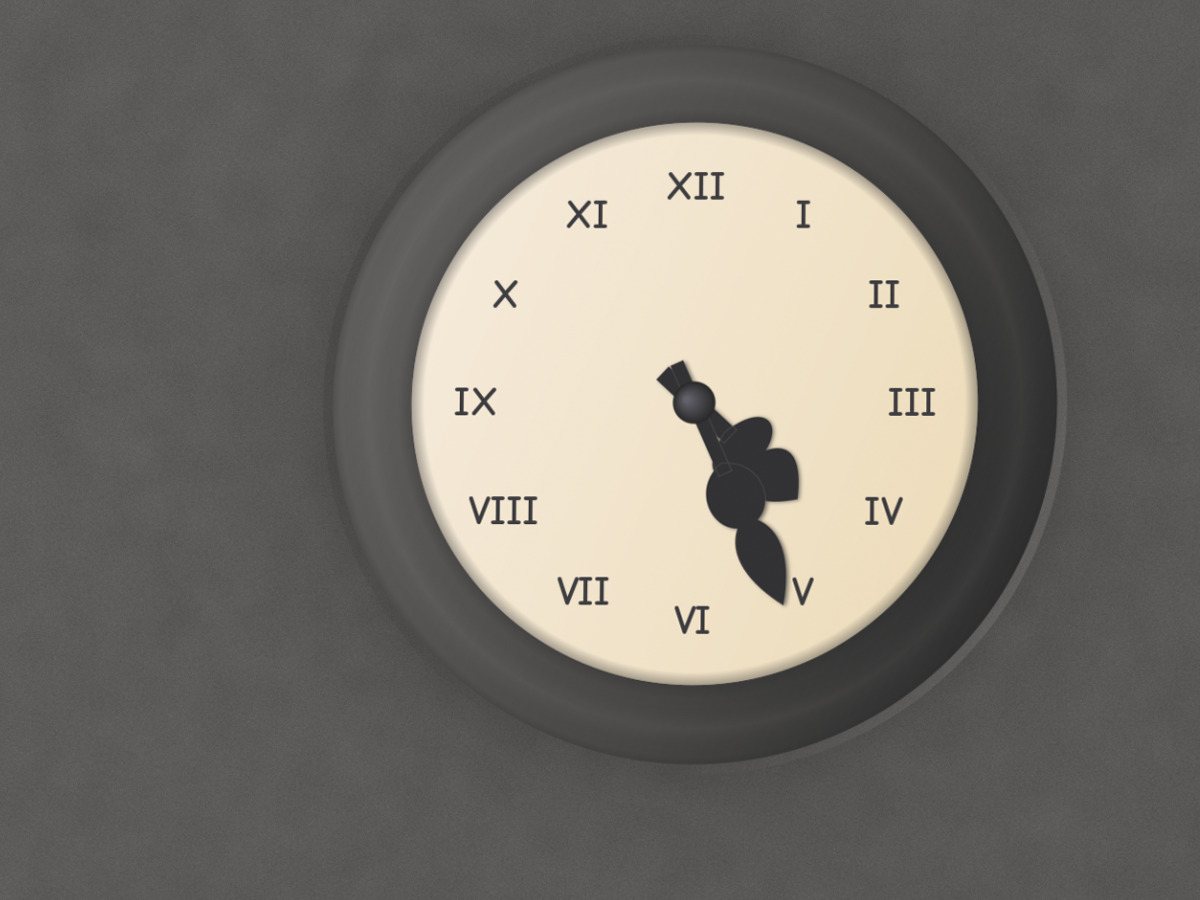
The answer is 4:26
